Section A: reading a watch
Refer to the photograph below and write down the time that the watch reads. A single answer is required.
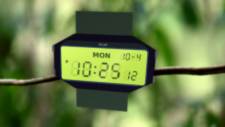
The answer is 10:25:12
